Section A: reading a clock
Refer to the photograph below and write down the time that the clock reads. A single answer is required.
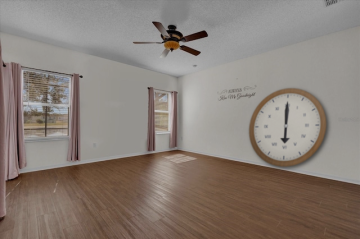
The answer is 6:00
